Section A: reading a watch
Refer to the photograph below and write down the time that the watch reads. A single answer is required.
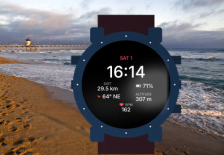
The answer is 16:14
